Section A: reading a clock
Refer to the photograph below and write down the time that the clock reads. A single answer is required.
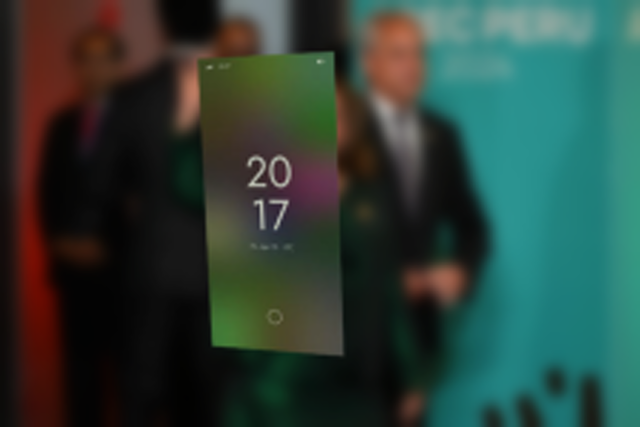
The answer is 20:17
